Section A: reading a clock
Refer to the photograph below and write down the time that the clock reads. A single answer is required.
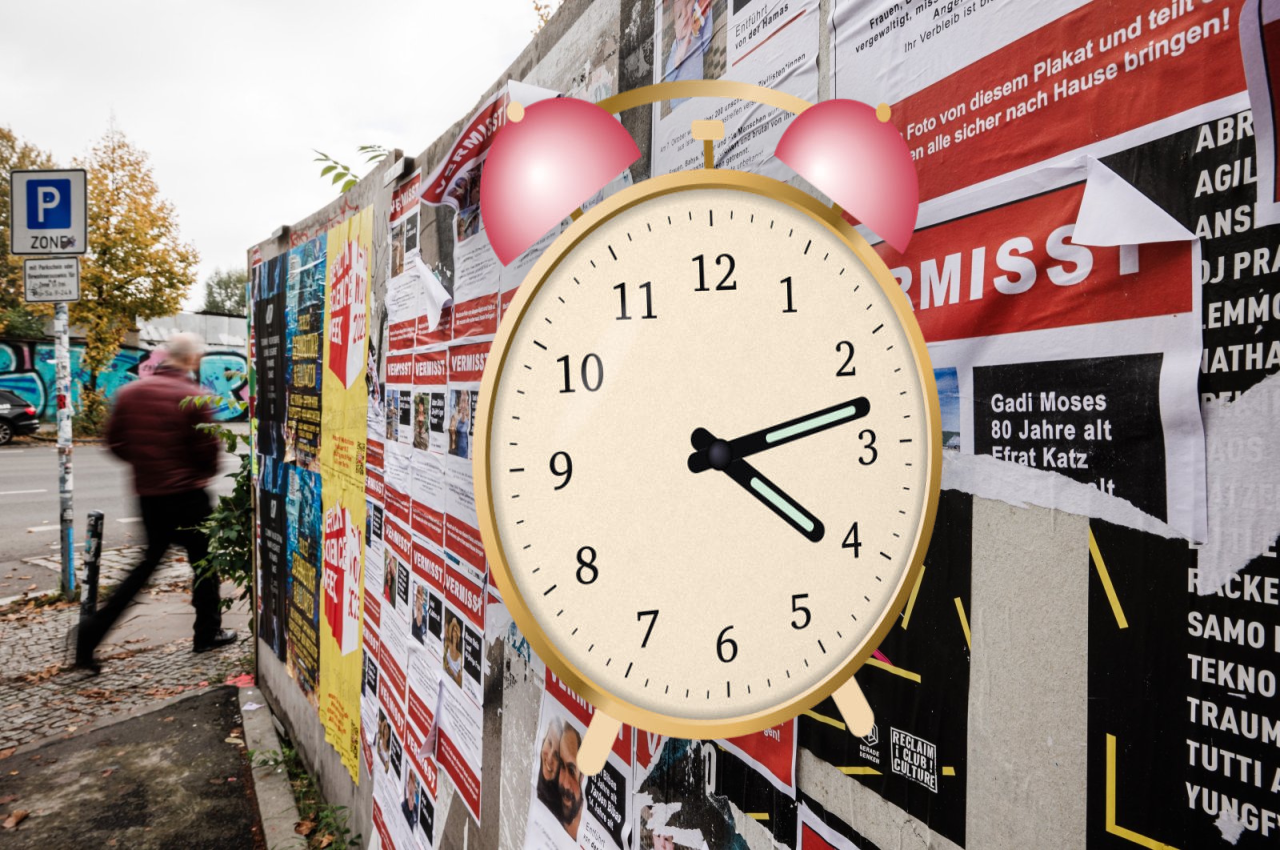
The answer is 4:13
